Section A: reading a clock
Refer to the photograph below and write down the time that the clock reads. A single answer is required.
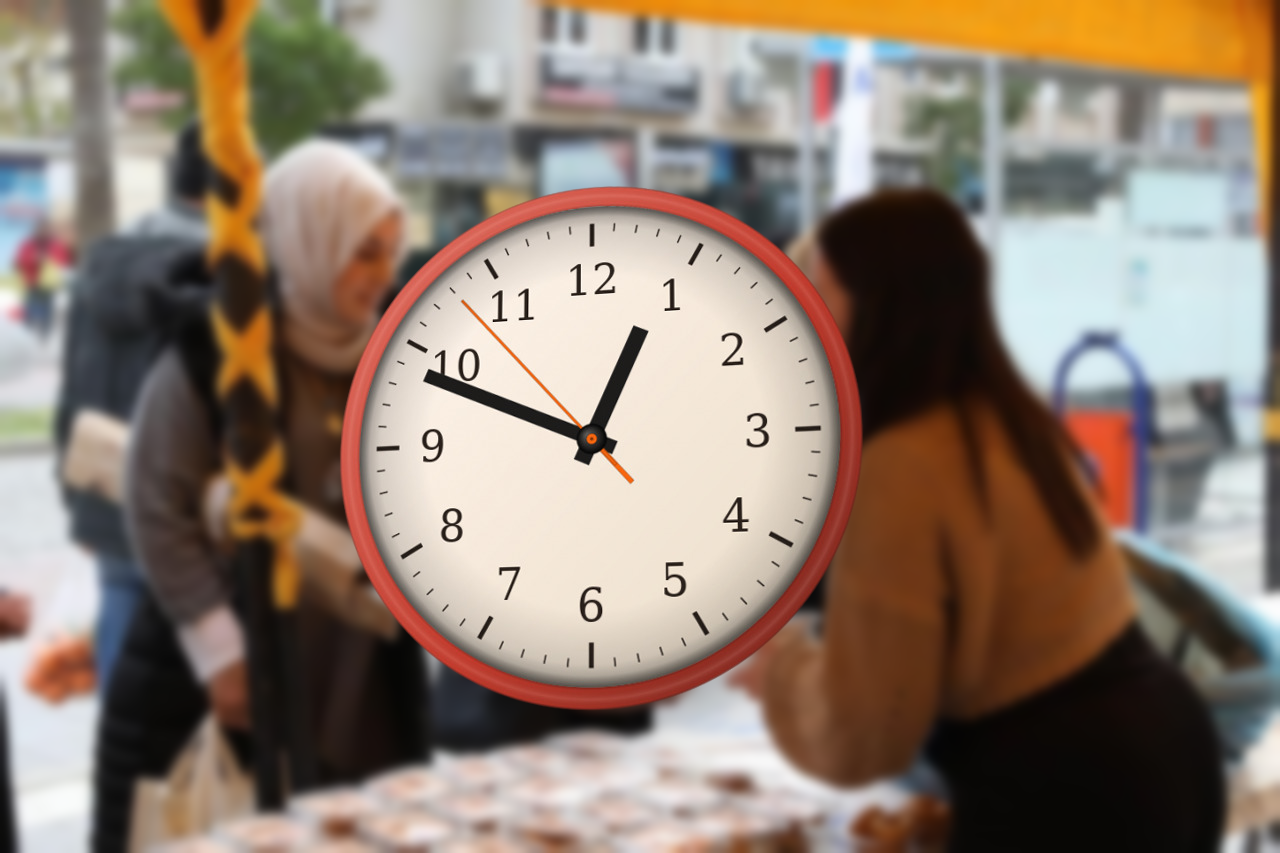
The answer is 12:48:53
